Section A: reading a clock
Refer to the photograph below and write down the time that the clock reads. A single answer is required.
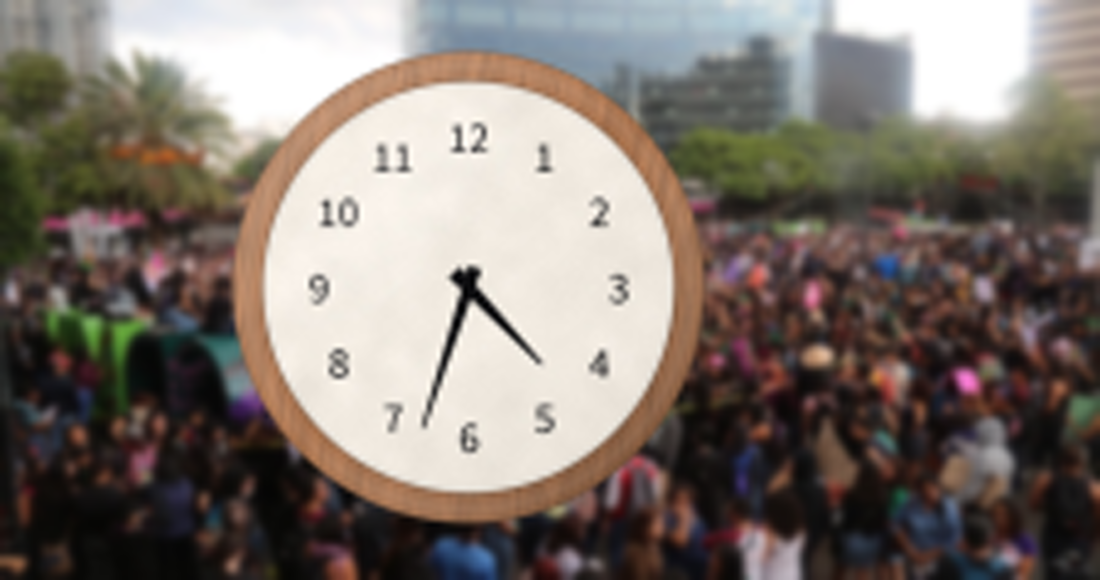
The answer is 4:33
